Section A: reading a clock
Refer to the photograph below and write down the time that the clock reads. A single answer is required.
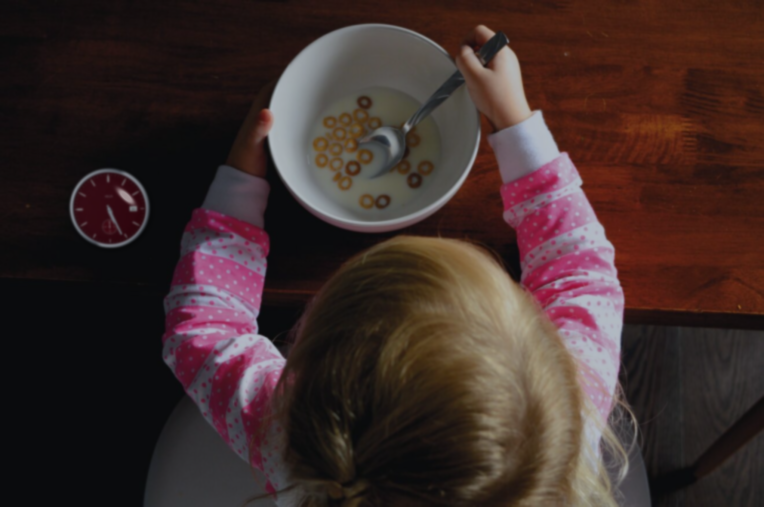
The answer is 5:26
